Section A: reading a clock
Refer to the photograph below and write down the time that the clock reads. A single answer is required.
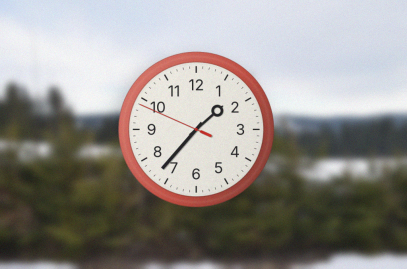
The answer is 1:36:49
